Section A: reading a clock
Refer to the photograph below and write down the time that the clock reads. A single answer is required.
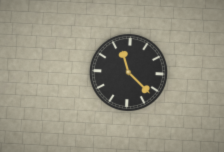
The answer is 11:22
